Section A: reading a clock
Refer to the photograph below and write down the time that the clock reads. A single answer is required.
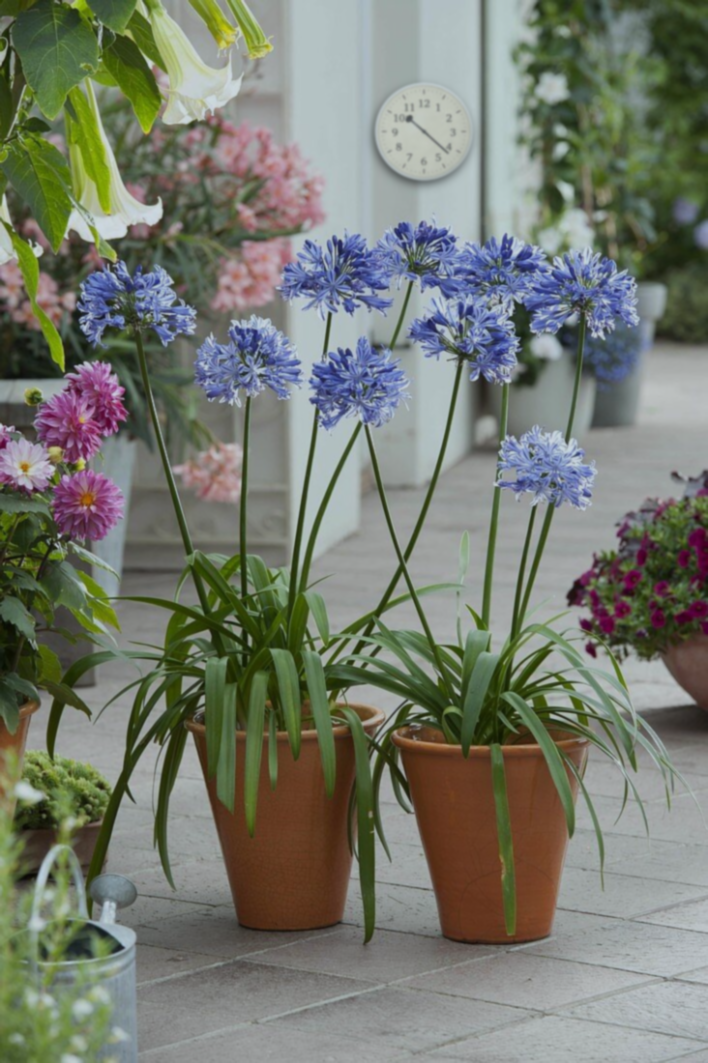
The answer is 10:22
